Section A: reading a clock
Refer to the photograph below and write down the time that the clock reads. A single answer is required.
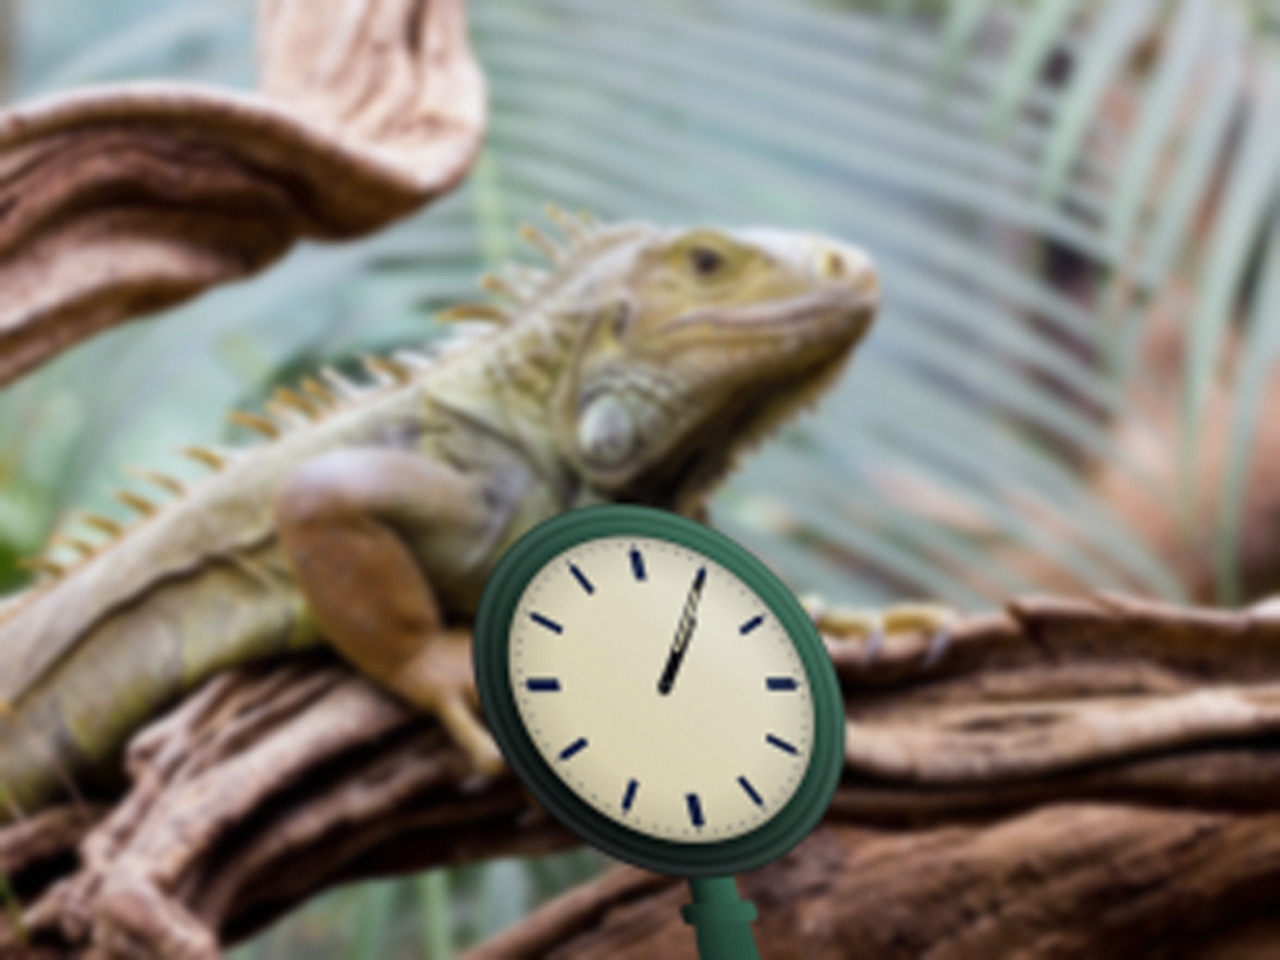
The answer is 1:05
